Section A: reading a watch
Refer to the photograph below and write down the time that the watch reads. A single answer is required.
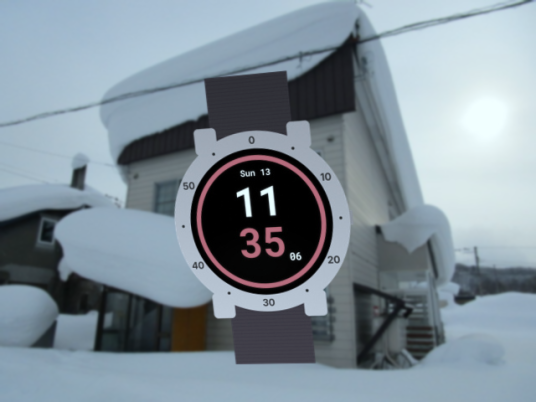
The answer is 11:35:06
